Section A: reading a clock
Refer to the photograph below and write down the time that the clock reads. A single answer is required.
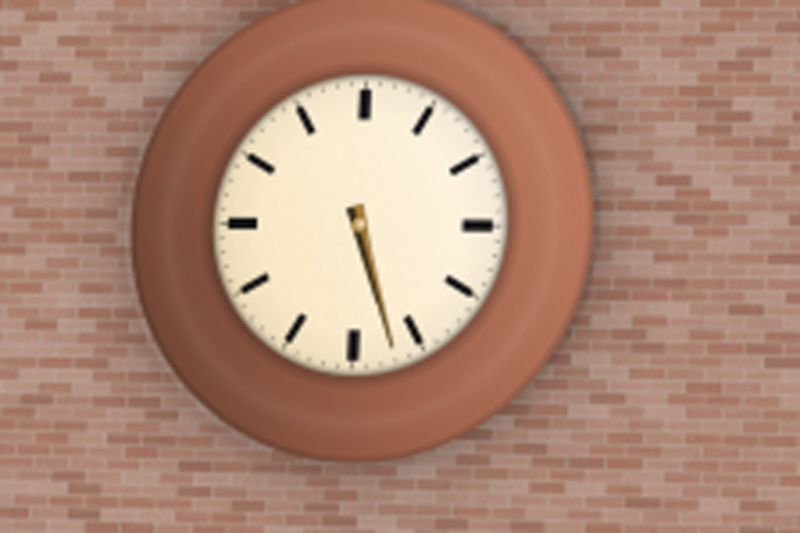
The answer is 5:27
